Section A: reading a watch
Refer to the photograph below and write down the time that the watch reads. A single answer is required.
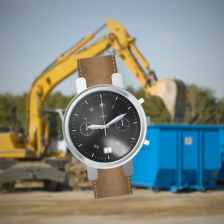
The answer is 9:11
